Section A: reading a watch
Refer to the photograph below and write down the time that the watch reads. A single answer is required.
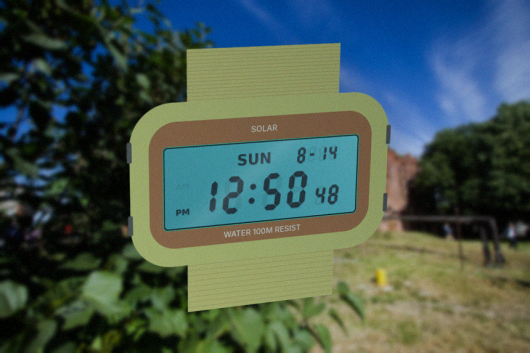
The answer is 12:50:48
